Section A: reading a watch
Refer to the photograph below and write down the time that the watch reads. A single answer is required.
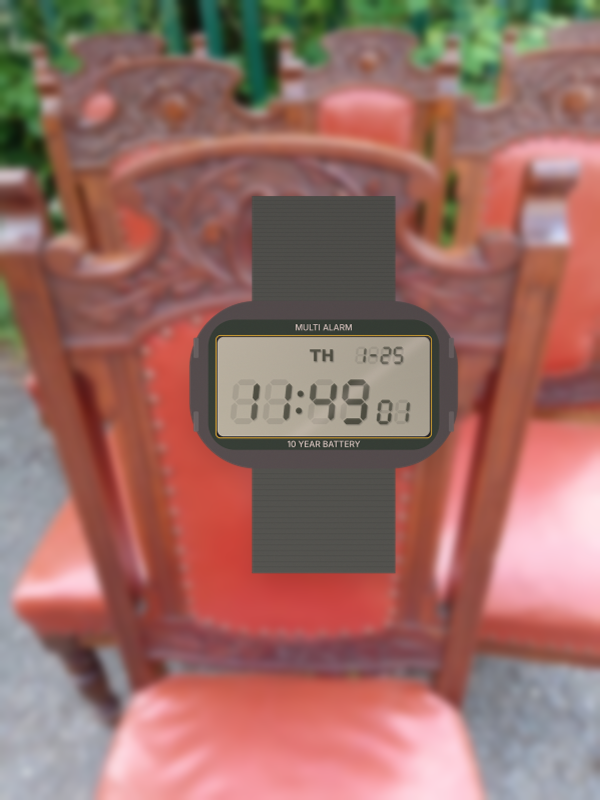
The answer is 11:49:01
